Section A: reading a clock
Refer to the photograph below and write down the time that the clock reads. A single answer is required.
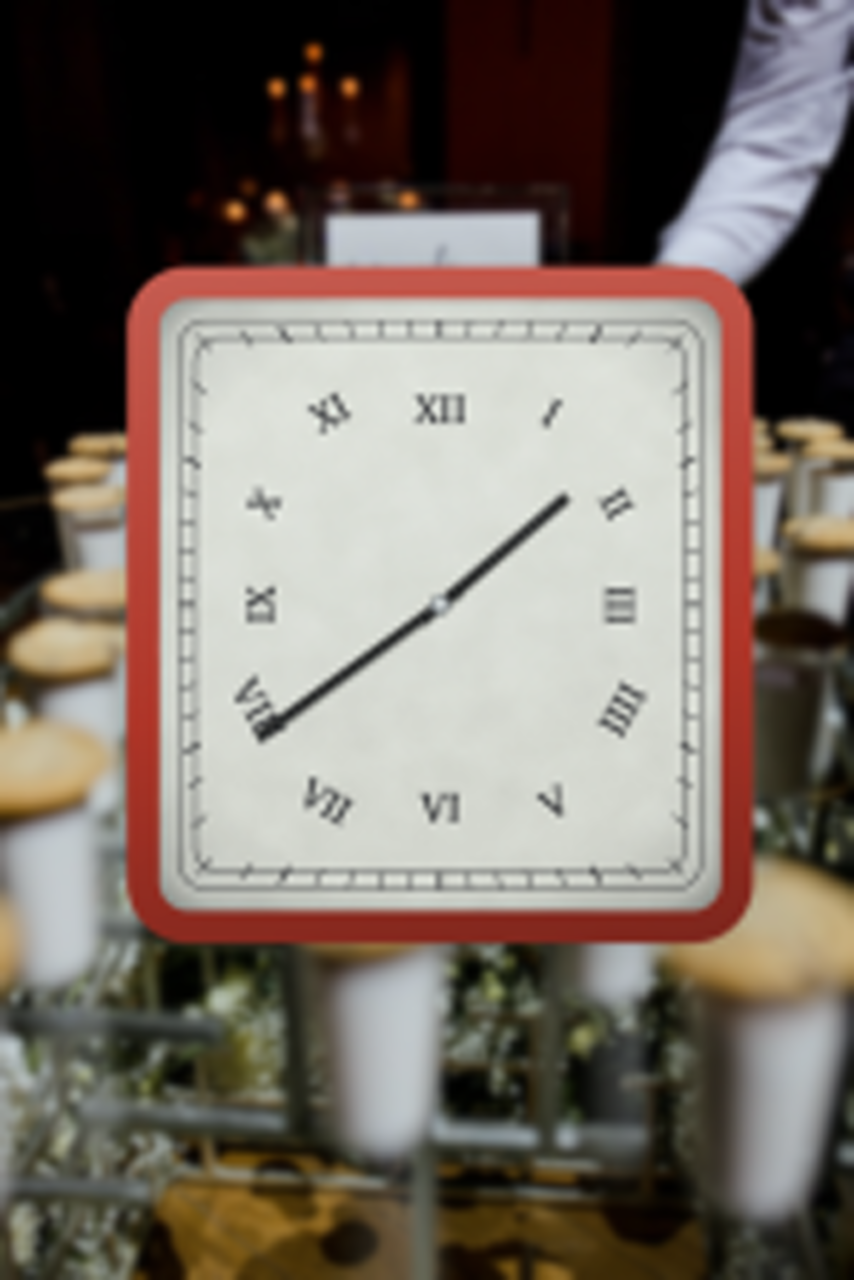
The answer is 1:39
